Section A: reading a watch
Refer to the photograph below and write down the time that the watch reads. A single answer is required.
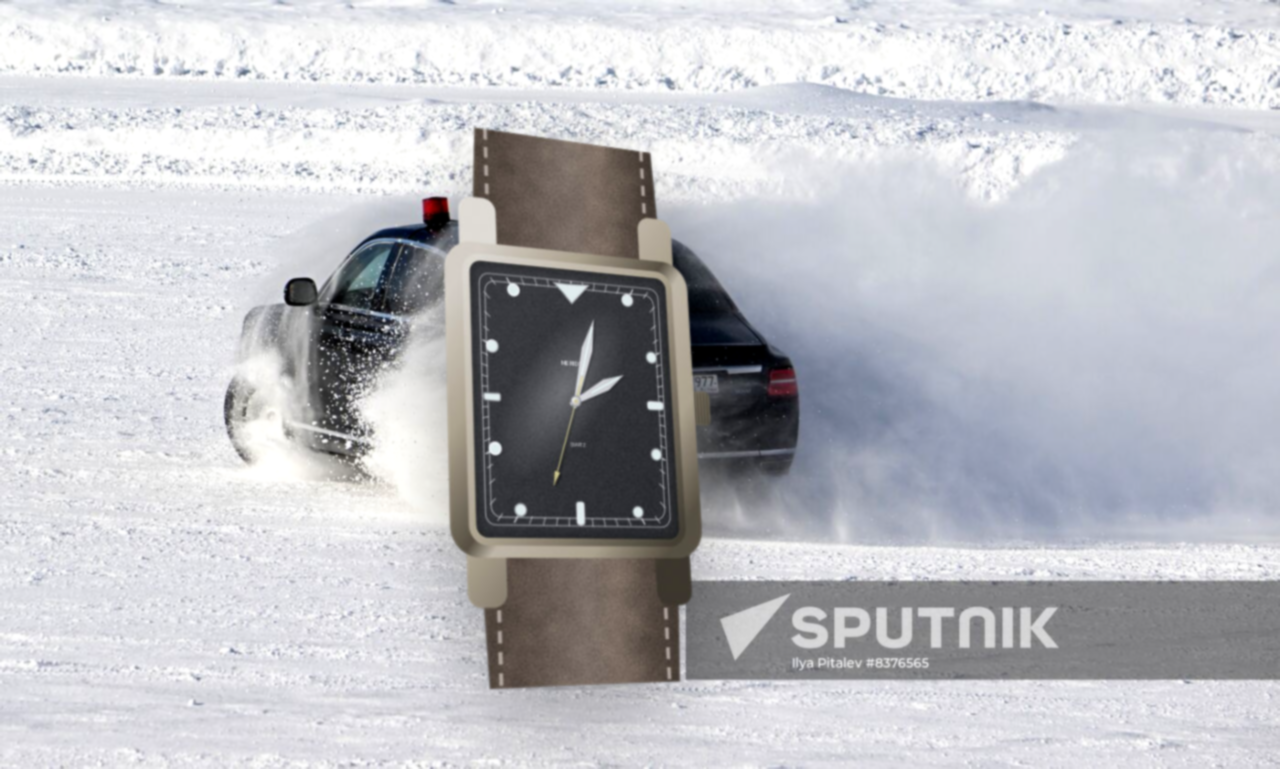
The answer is 2:02:33
